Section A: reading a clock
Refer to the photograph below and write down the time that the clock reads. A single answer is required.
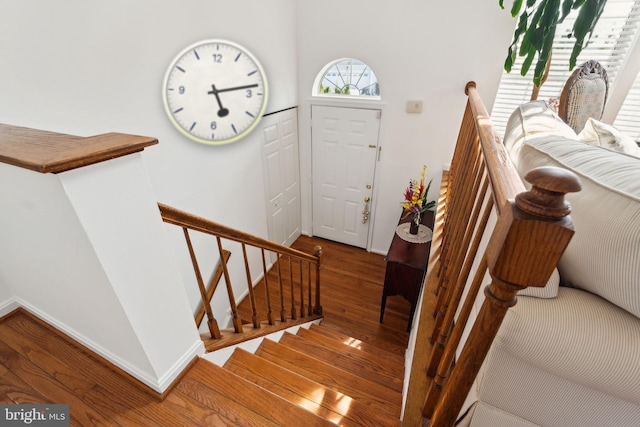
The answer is 5:13
